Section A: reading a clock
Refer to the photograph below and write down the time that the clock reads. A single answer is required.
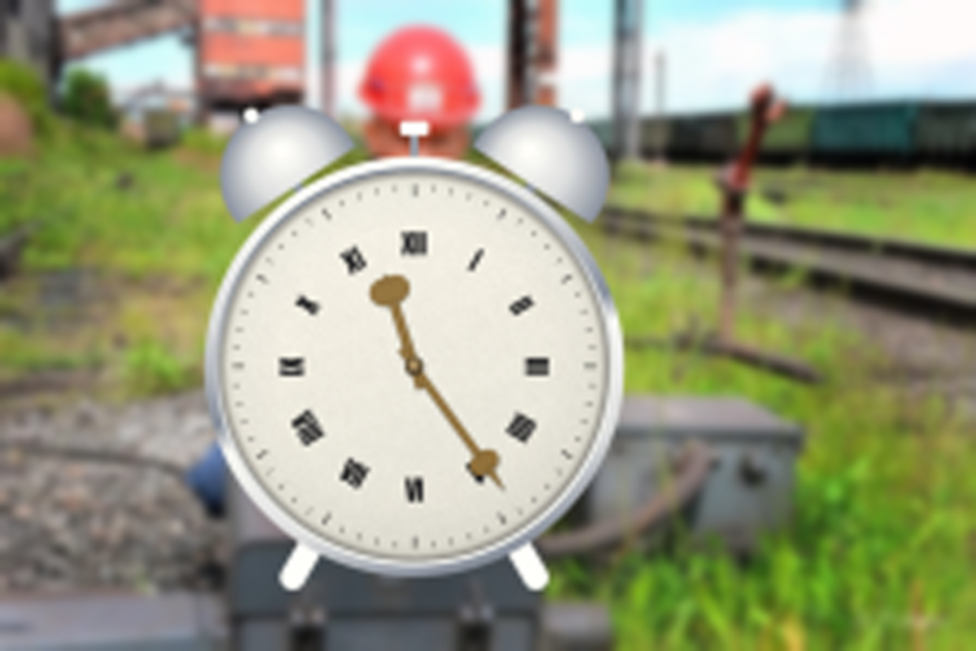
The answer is 11:24
